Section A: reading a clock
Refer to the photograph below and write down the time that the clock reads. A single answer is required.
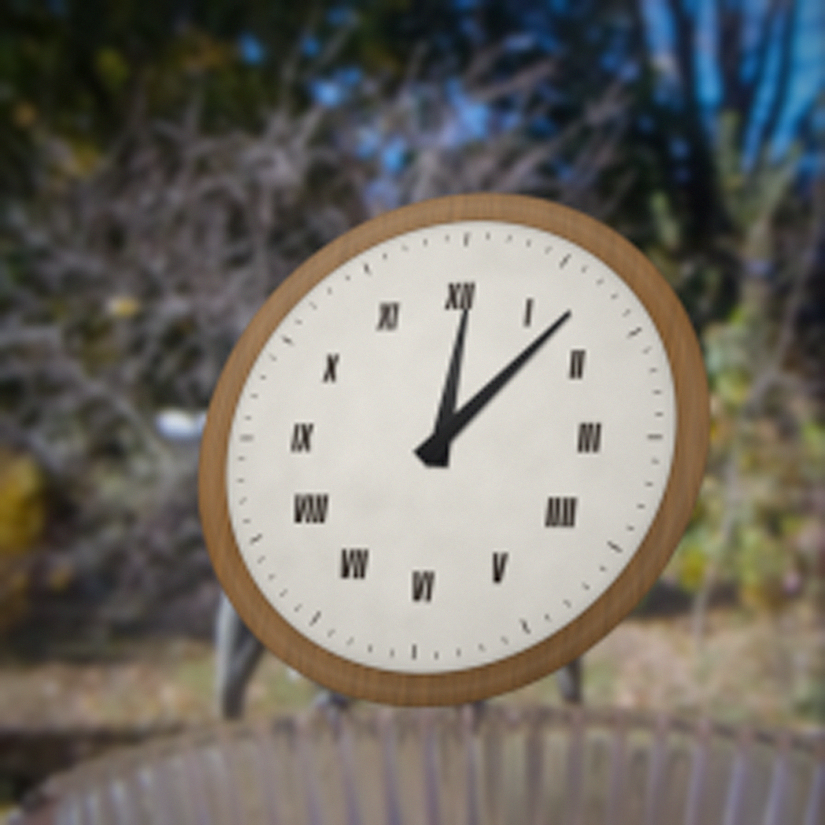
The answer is 12:07
